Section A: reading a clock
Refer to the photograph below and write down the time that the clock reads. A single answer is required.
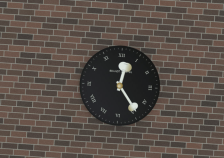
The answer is 12:24
